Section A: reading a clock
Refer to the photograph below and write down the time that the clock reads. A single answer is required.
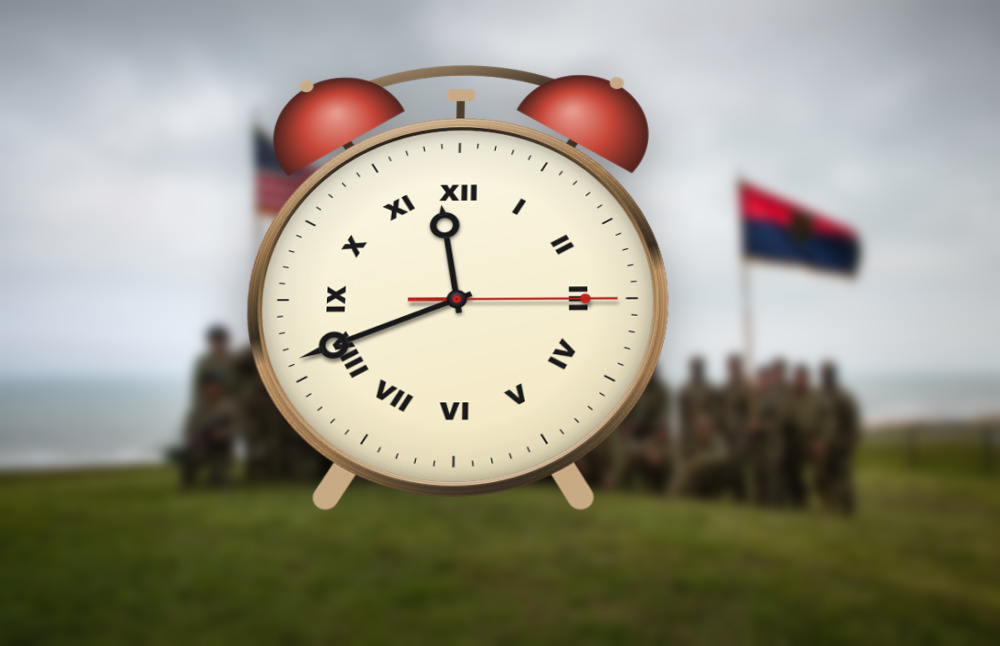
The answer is 11:41:15
